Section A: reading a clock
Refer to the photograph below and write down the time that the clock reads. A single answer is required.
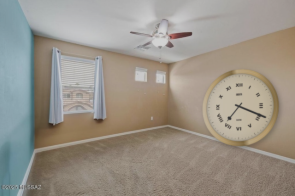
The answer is 7:19
